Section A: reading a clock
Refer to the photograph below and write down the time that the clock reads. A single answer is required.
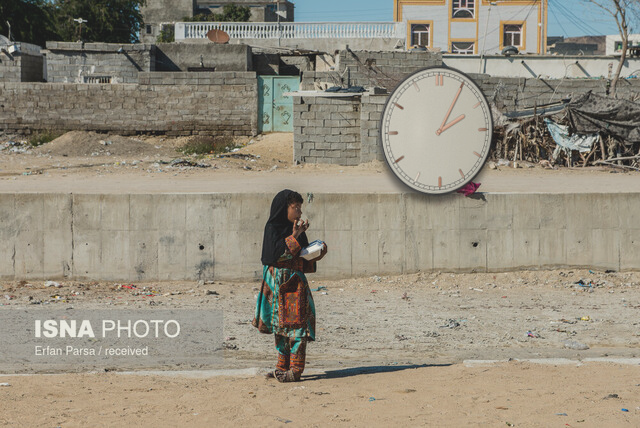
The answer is 2:05
